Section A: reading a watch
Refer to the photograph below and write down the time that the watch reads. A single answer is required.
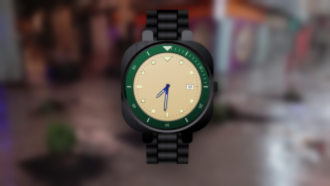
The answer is 7:31
